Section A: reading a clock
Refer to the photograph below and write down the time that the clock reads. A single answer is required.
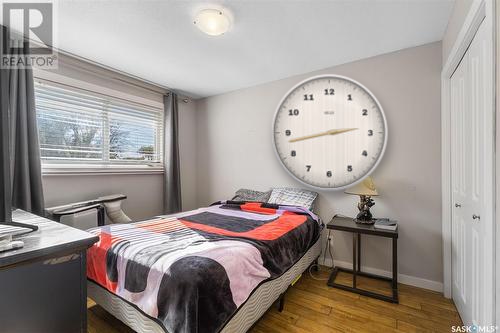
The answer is 2:43
